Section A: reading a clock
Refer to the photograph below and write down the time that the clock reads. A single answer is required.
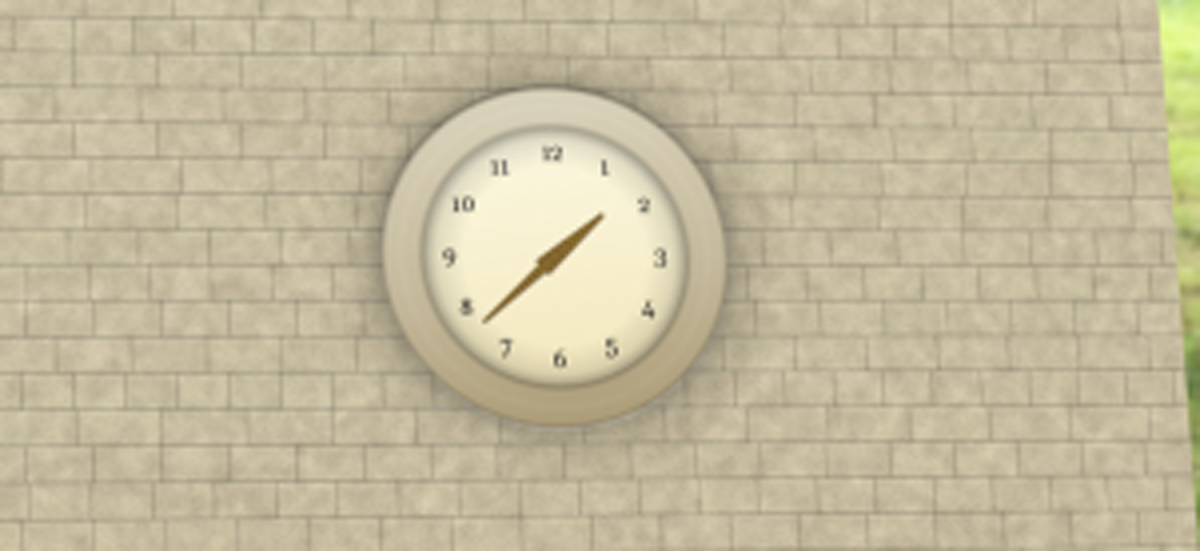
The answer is 1:38
